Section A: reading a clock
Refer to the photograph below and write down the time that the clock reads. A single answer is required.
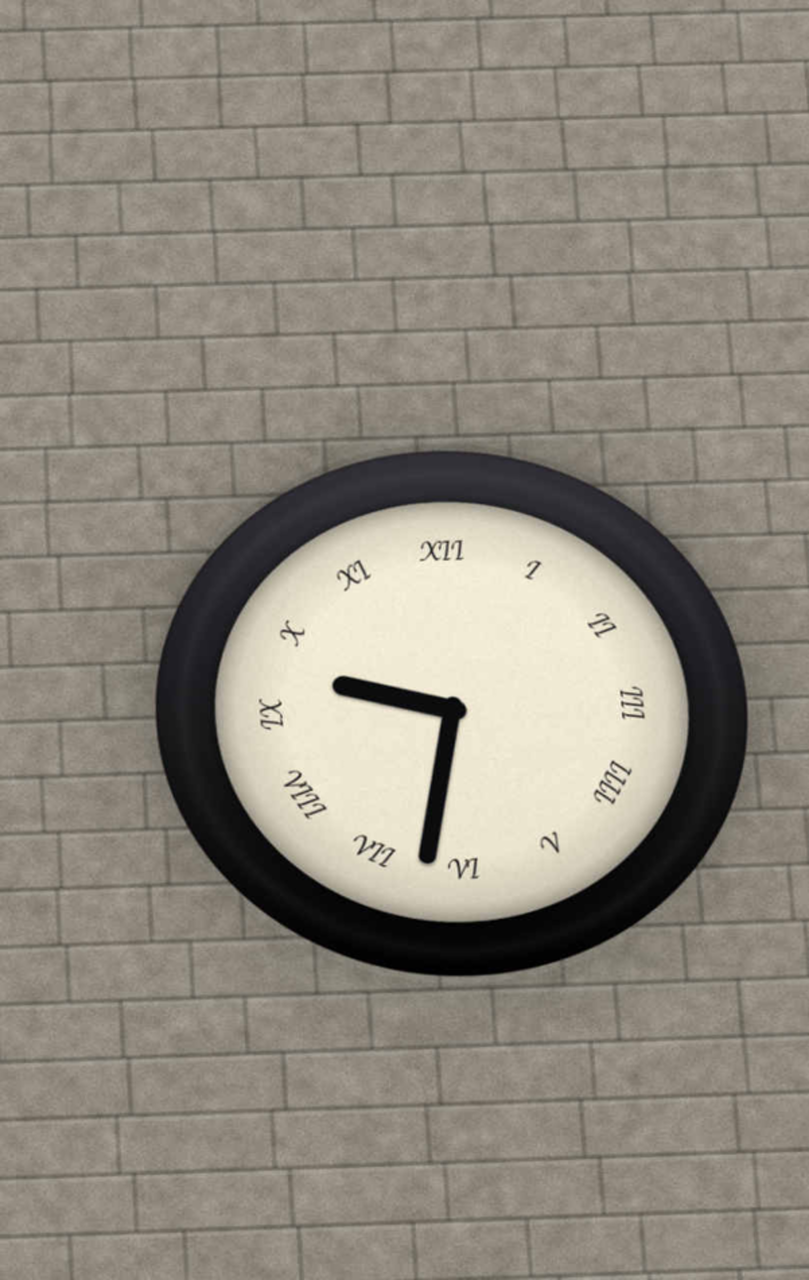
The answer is 9:32
